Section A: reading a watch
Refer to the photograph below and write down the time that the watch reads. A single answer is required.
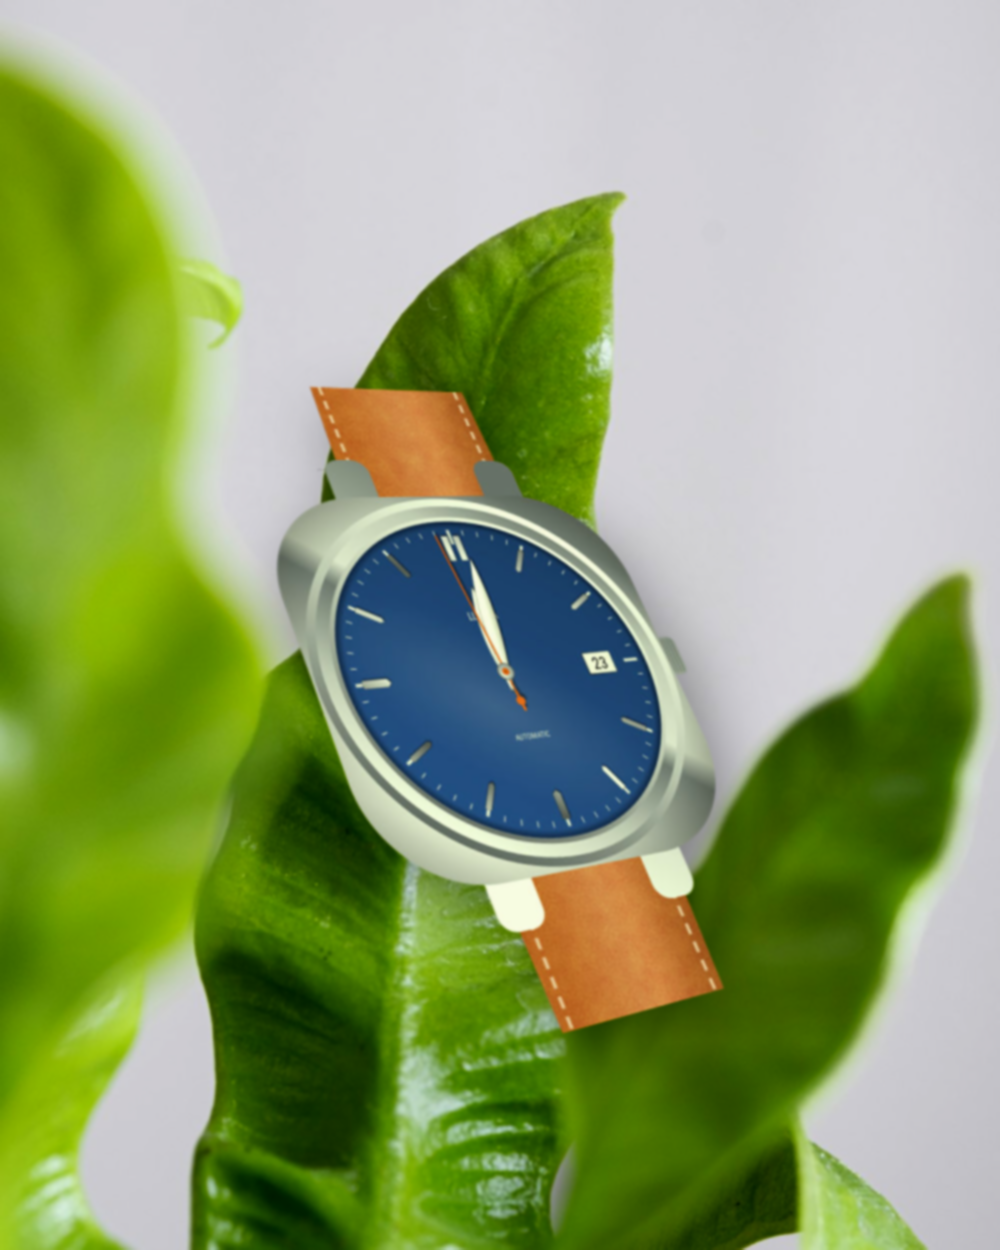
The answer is 12:00:59
